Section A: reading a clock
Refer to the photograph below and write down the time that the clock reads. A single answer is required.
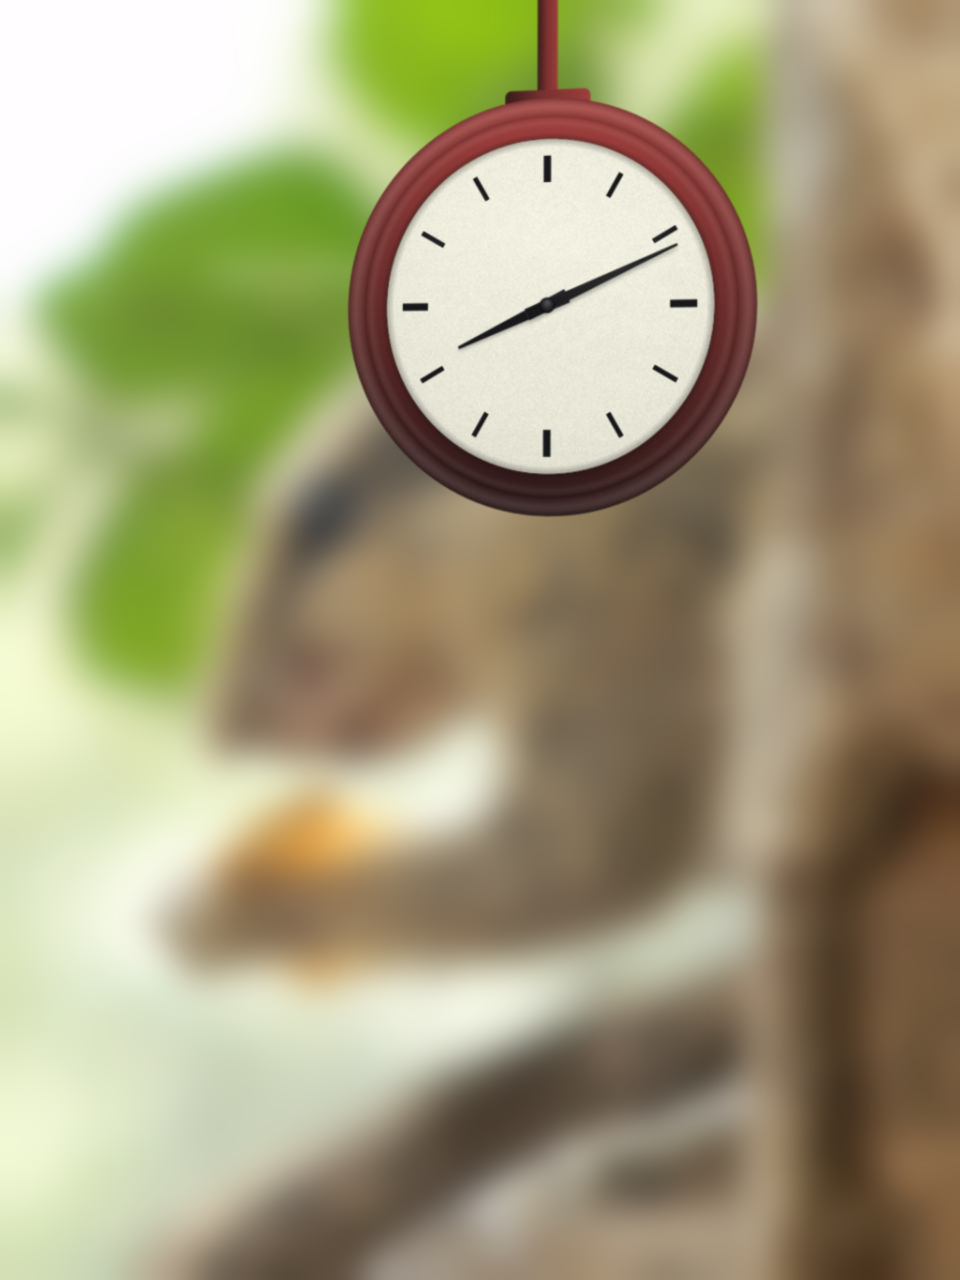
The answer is 8:11
